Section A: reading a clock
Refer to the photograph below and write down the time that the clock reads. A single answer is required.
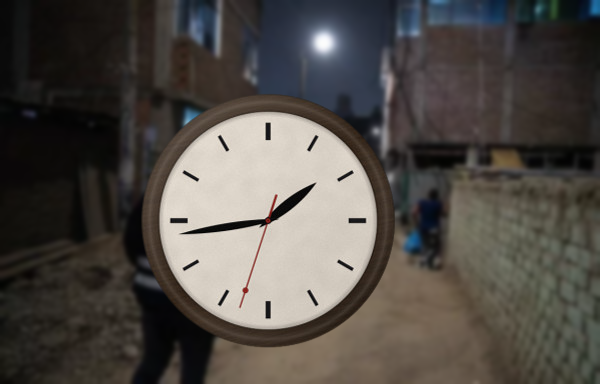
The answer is 1:43:33
